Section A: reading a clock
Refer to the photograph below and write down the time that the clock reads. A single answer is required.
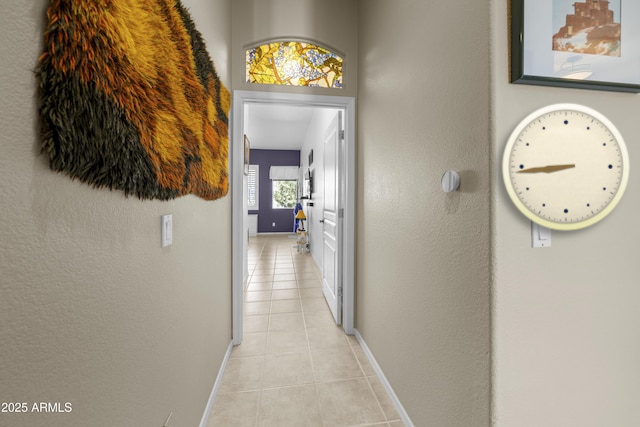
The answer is 8:44
